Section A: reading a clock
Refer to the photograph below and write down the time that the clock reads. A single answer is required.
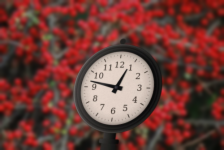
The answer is 12:47
